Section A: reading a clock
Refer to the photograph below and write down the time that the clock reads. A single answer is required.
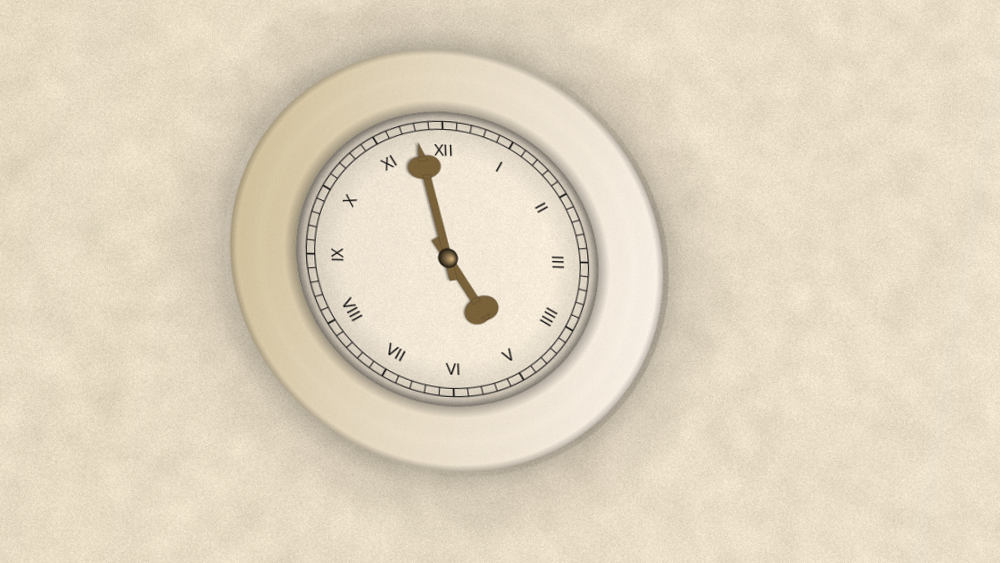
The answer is 4:58
